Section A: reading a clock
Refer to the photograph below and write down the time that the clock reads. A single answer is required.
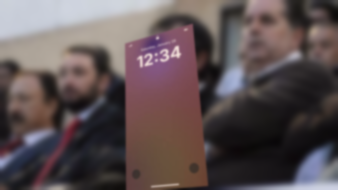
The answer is 12:34
